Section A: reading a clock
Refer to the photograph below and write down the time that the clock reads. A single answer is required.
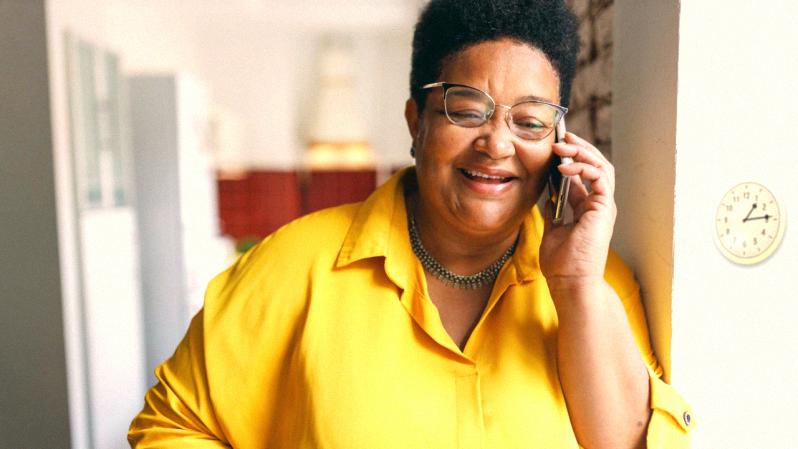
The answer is 1:14
